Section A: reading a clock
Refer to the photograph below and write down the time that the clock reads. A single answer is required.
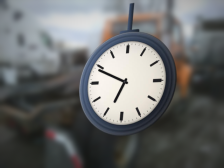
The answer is 6:49
